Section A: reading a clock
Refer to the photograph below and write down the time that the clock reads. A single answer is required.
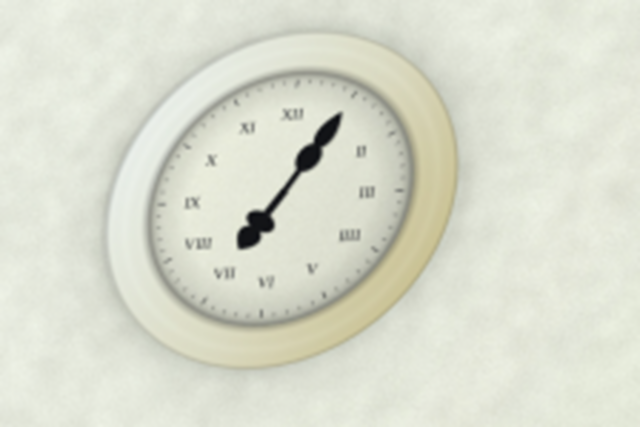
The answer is 7:05
